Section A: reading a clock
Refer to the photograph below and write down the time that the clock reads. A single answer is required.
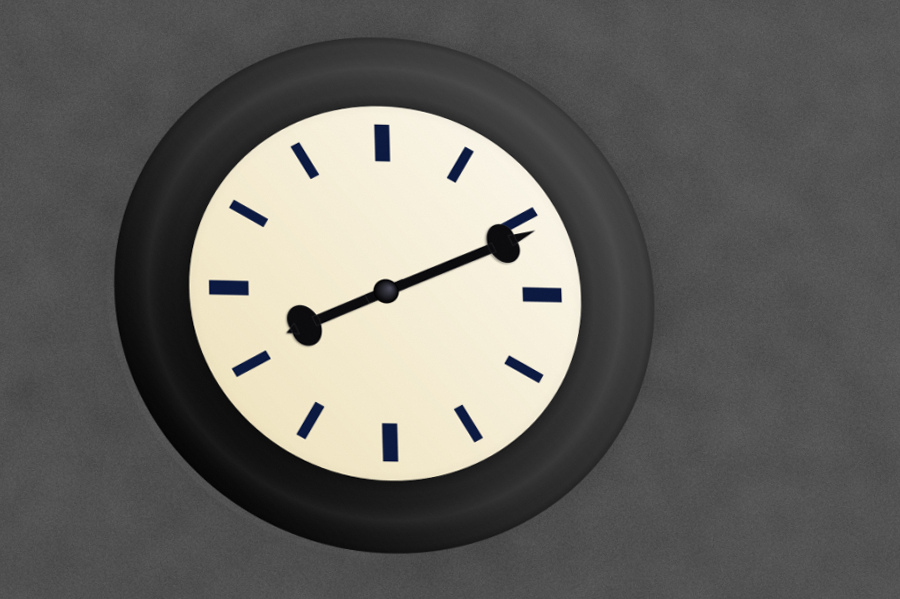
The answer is 8:11
